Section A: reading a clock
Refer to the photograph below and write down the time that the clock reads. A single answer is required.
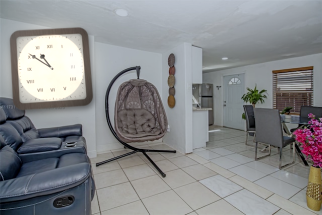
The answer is 10:51
